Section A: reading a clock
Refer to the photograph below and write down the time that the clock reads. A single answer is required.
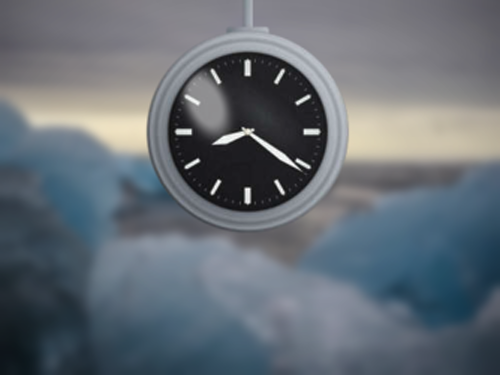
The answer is 8:21
